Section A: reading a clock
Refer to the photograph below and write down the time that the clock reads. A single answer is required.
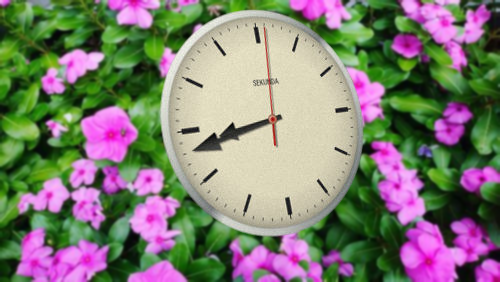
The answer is 8:43:01
